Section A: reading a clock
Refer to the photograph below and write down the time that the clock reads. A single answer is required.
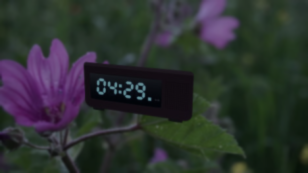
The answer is 4:29
